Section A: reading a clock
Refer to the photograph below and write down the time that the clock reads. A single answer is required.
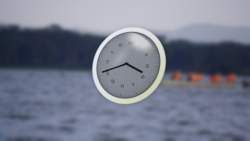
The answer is 3:41
